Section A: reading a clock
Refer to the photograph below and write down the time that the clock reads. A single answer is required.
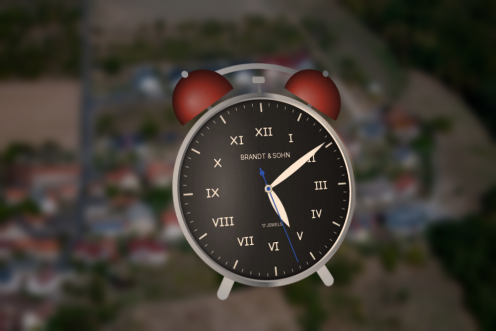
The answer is 5:09:27
